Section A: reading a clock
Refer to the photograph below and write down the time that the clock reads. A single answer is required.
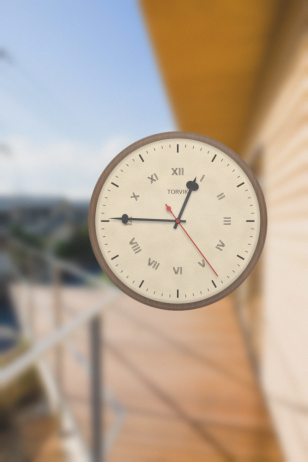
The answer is 12:45:24
